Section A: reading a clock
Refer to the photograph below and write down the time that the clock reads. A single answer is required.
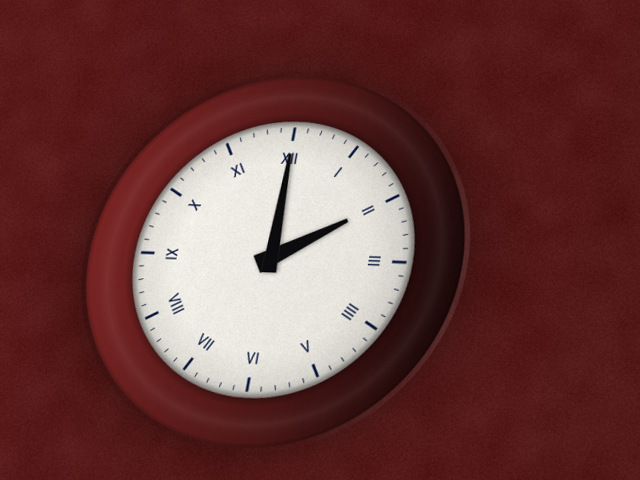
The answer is 2:00
